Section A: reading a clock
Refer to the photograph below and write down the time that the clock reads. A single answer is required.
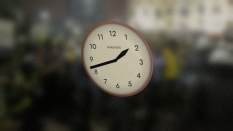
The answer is 1:42
